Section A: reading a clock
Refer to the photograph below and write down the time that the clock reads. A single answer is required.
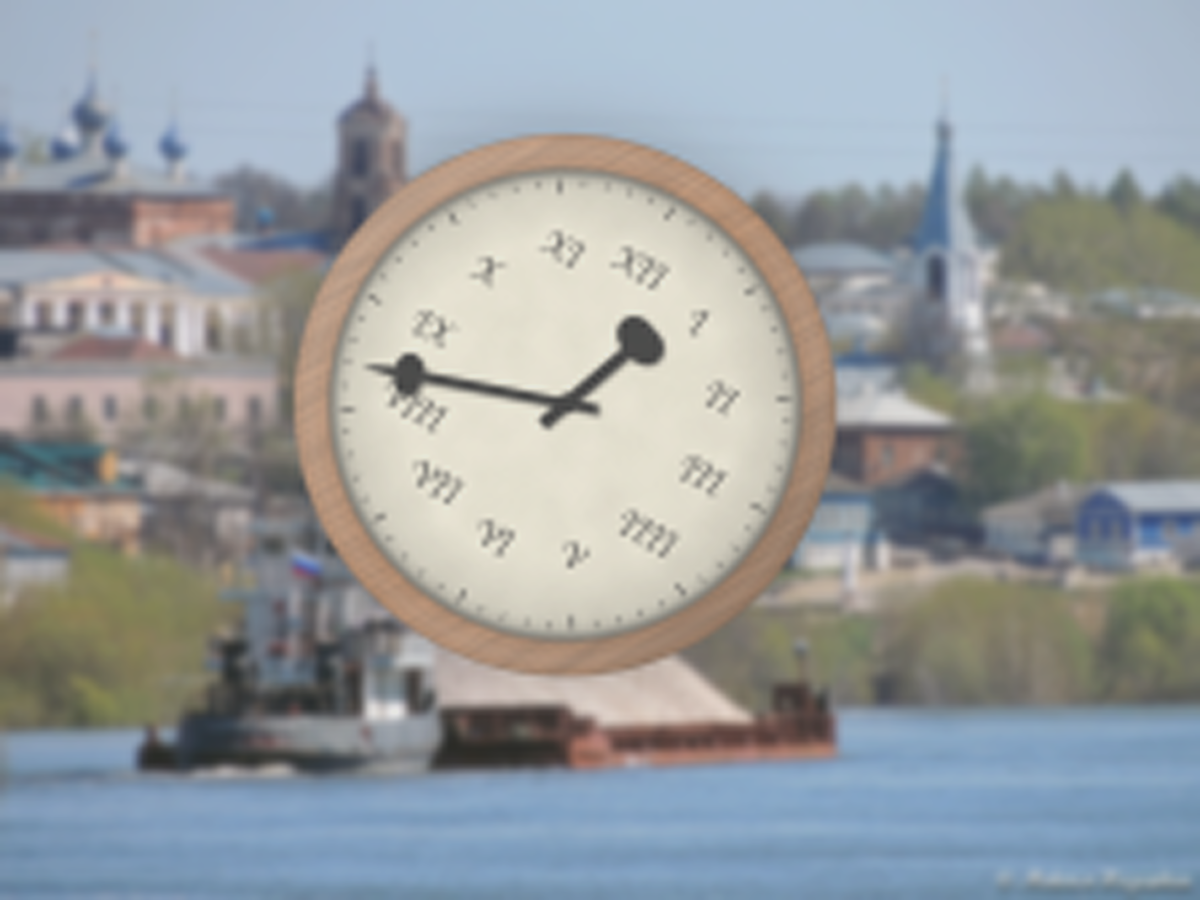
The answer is 12:42
